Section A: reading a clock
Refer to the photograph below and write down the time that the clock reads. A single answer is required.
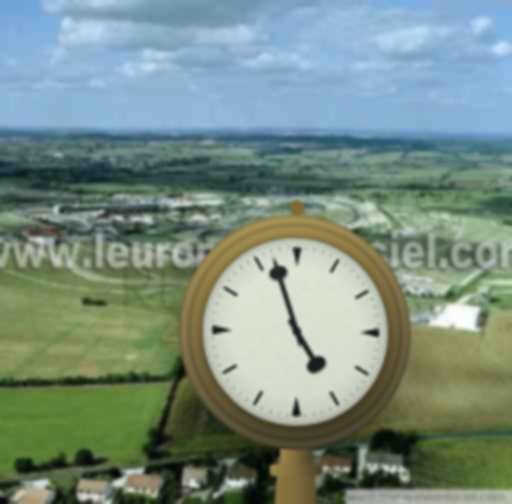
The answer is 4:57
